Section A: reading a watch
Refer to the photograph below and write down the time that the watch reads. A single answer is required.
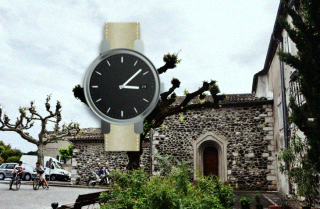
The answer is 3:08
